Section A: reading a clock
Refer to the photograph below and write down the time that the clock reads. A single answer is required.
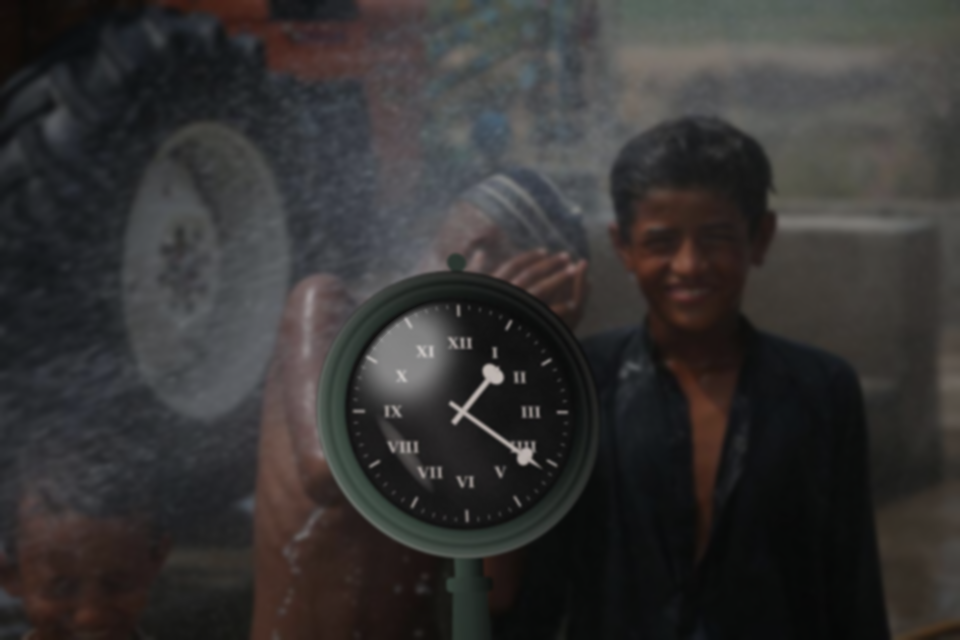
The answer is 1:21
